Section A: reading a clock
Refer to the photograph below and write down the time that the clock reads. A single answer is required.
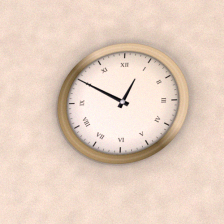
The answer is 12:50
